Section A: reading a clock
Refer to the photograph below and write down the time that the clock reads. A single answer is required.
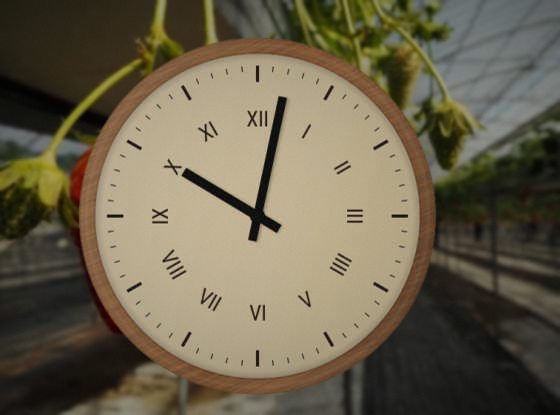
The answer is 10:02
